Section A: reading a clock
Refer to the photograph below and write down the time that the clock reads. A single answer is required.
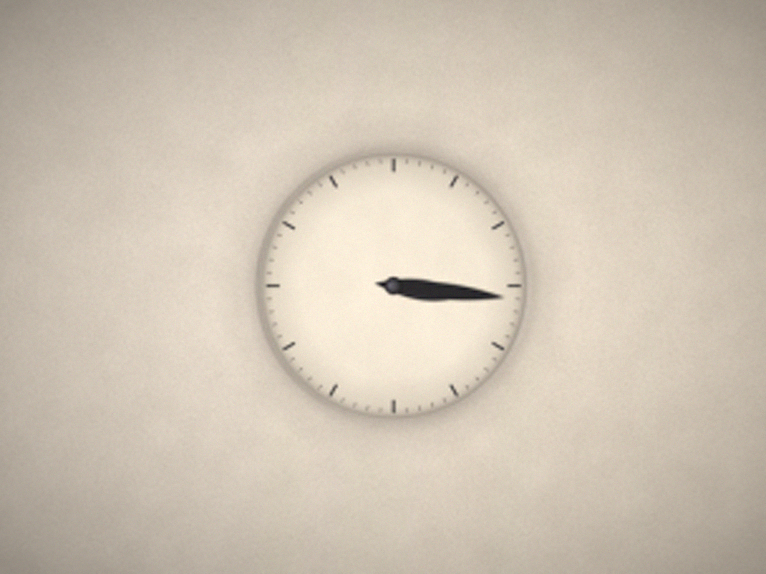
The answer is 3:16
